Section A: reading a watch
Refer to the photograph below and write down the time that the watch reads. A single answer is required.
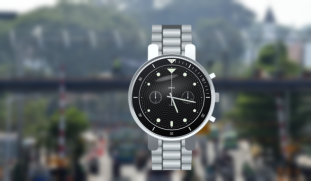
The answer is 5:17
